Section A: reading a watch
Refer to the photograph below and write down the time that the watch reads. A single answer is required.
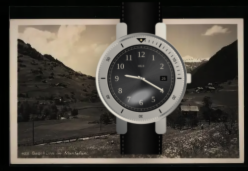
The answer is 9:20
